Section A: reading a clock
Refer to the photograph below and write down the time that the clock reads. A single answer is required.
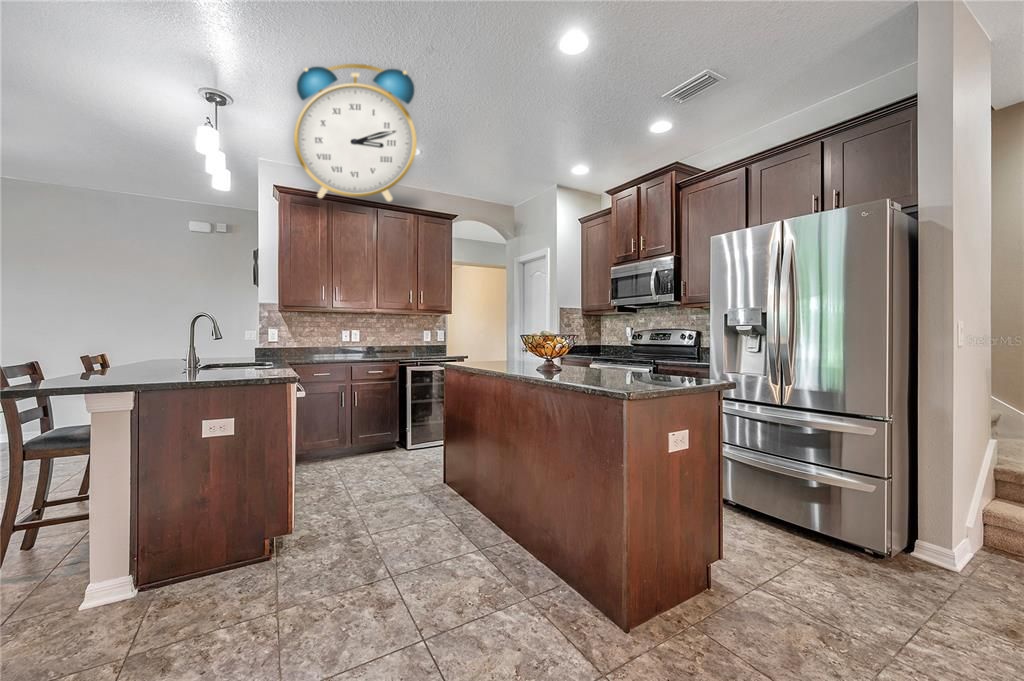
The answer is 3:12
